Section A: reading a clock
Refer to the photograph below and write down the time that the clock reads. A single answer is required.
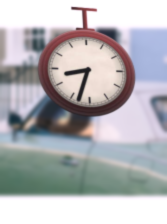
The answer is 8:33
